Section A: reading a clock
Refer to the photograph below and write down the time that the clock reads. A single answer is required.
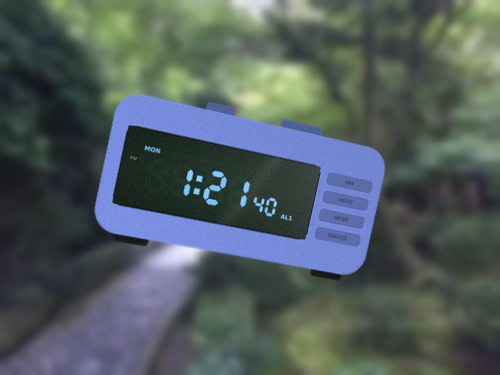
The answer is 1:21:40
